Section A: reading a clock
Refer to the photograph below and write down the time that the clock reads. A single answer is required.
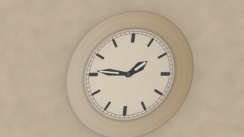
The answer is 1:46
